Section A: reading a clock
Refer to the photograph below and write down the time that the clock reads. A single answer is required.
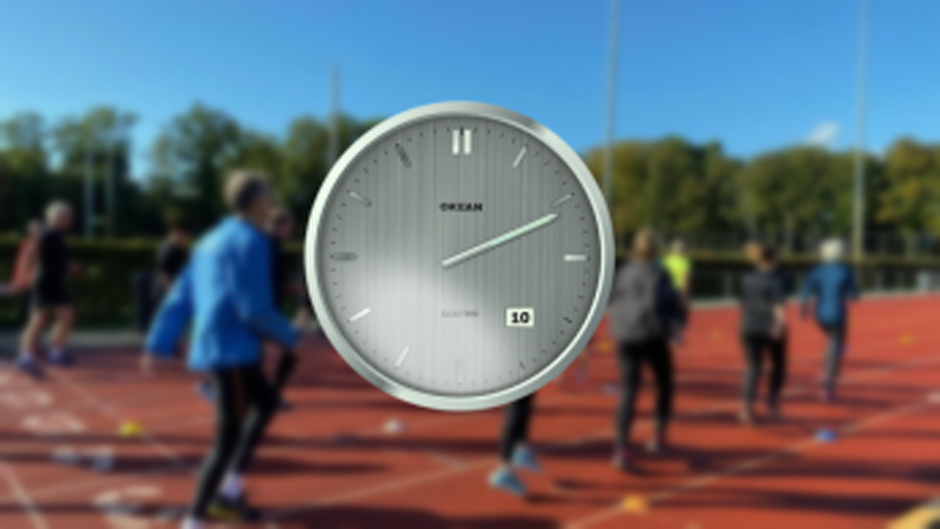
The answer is 2:11
